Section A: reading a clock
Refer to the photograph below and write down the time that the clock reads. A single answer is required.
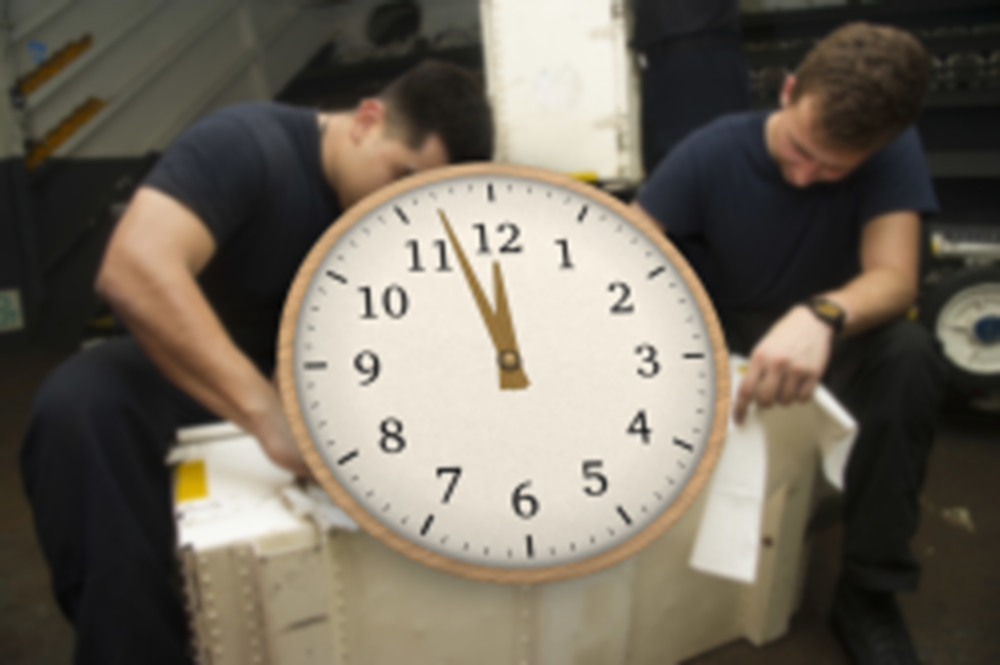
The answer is 11:57
